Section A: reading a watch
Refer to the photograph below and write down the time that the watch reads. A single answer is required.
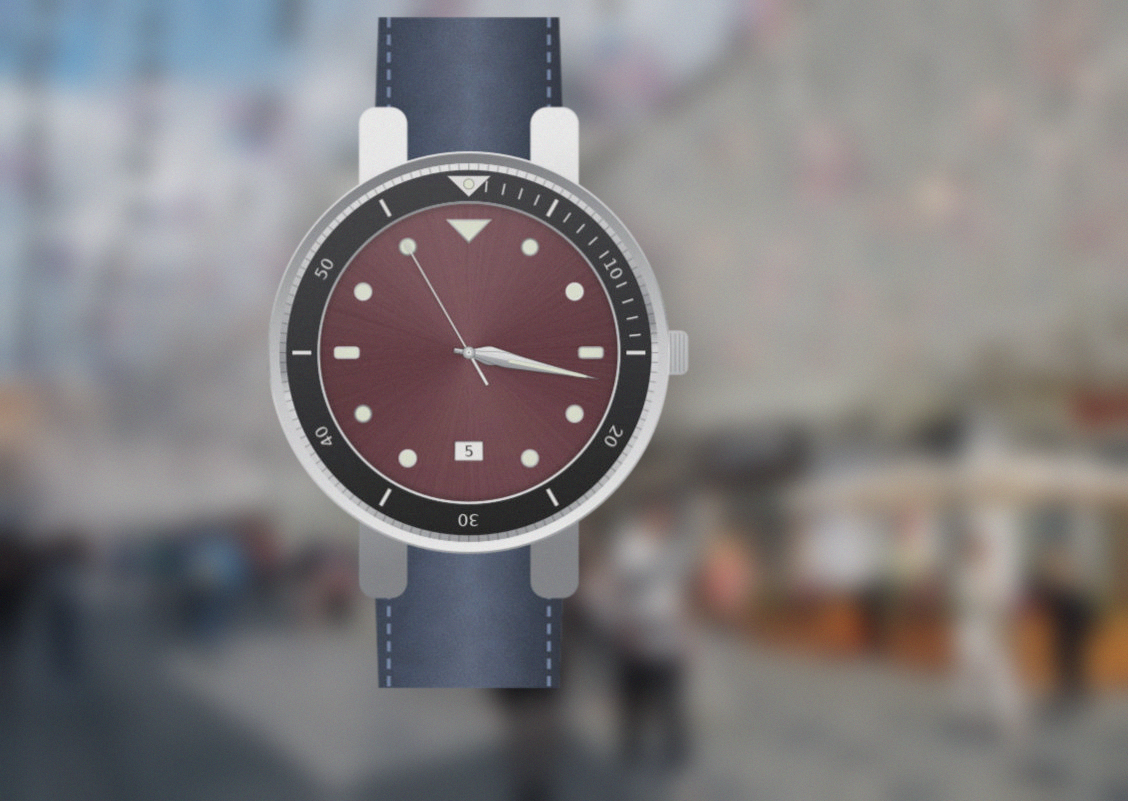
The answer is 3:16:55
